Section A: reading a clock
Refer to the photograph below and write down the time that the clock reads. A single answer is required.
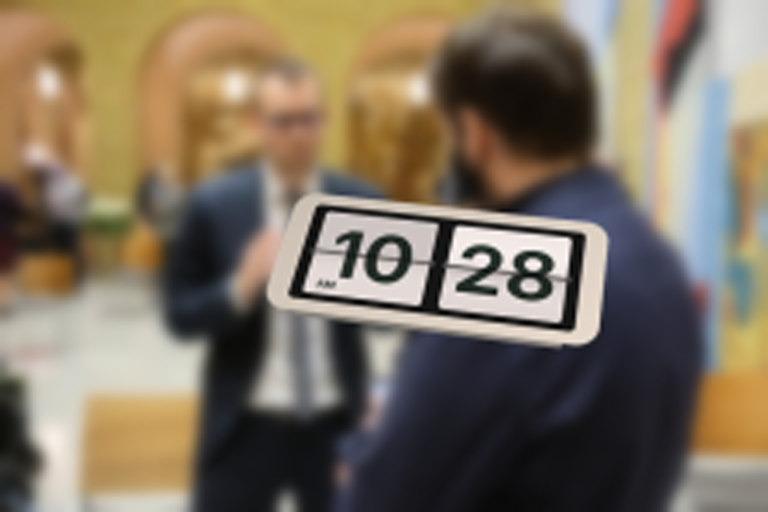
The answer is 10:28
